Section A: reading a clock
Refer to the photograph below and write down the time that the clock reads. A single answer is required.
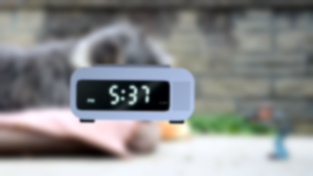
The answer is 5:37
